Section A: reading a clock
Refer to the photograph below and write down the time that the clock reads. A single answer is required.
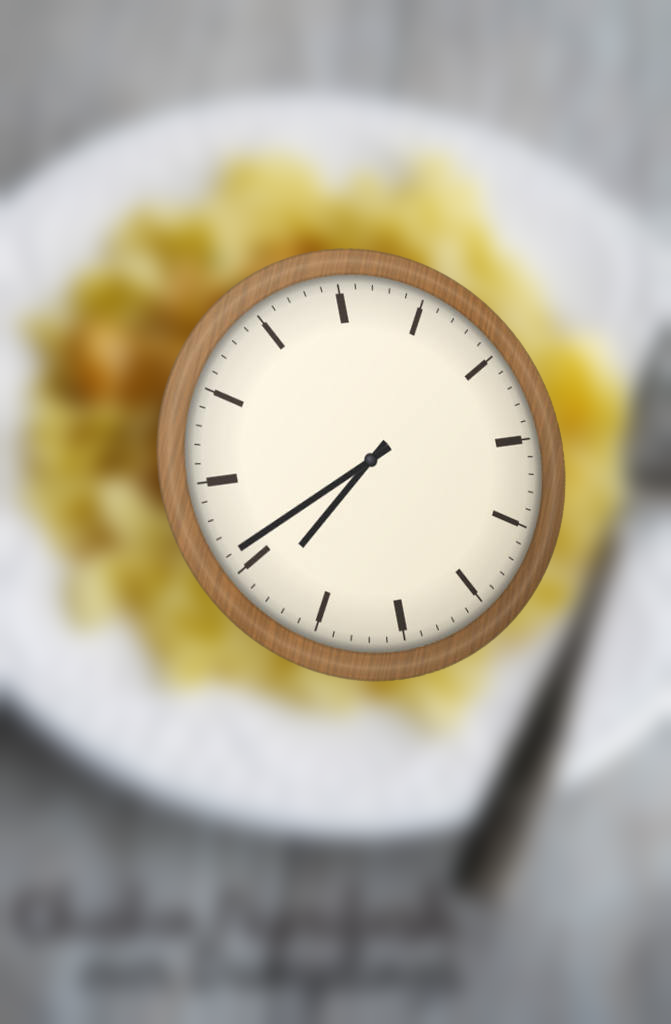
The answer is 7:41
